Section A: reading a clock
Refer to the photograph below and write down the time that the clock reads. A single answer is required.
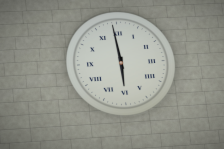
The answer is 5:59
